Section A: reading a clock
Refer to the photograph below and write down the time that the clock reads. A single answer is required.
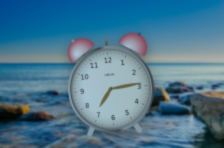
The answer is 7:14
